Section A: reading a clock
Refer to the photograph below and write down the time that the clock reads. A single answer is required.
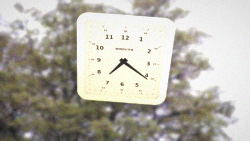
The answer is 7:21
